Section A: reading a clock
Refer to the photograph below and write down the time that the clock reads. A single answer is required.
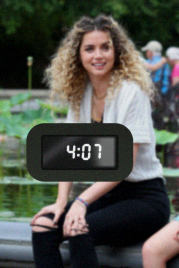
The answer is 4:07
